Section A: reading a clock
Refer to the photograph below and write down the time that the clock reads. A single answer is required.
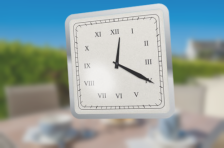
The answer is 12:20
